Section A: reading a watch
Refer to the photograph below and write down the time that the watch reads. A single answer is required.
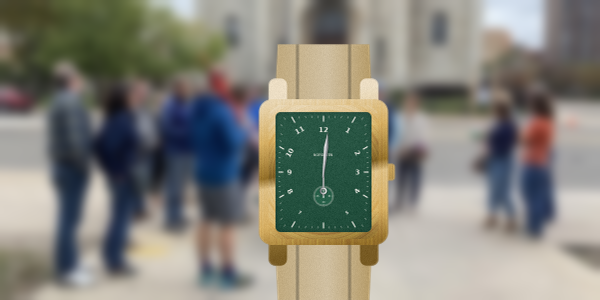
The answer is 6:01
